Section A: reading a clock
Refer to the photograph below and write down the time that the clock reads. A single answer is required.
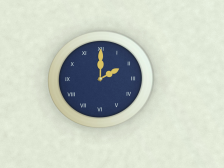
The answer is 2:00
